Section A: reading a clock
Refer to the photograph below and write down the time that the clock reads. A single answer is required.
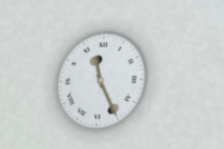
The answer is 11:25
